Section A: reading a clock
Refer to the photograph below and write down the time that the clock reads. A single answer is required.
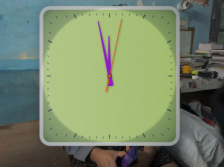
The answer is 11:58:02
